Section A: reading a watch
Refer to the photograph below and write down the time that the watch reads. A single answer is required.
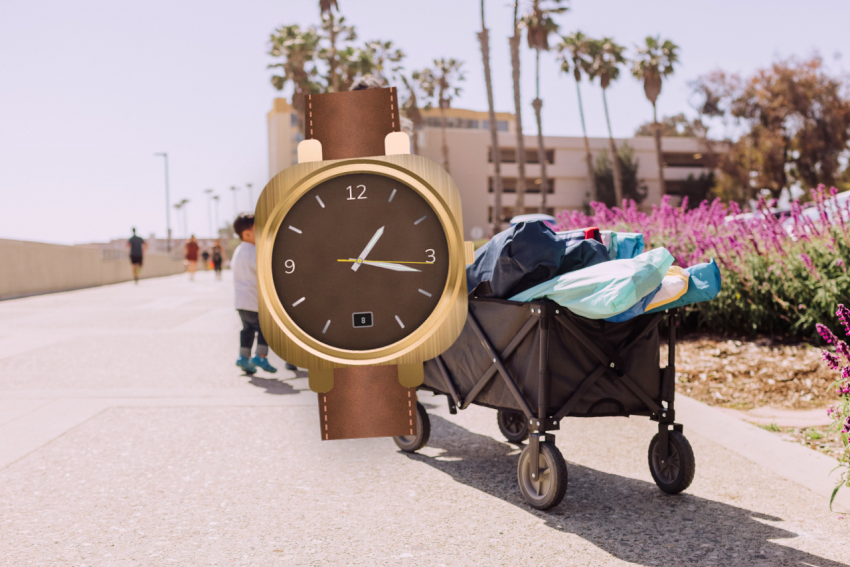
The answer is 1:17:16
